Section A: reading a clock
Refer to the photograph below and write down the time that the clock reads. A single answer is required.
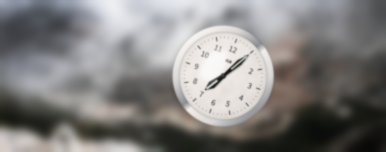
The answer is 7:05
